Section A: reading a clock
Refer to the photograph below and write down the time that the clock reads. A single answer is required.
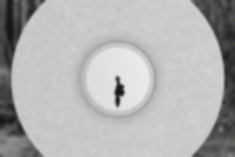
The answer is 5:30
